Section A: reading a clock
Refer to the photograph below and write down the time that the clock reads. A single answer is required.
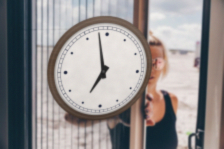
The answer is 6:58
